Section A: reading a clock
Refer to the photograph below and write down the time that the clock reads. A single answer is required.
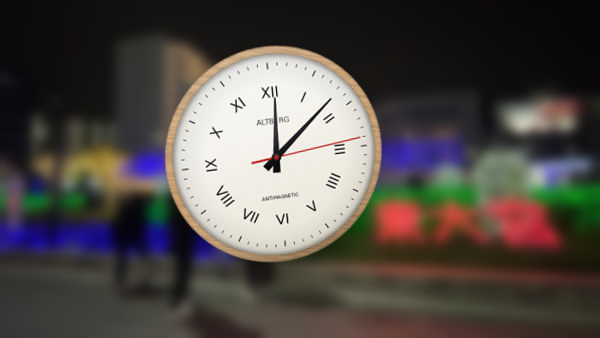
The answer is 12:08:14
